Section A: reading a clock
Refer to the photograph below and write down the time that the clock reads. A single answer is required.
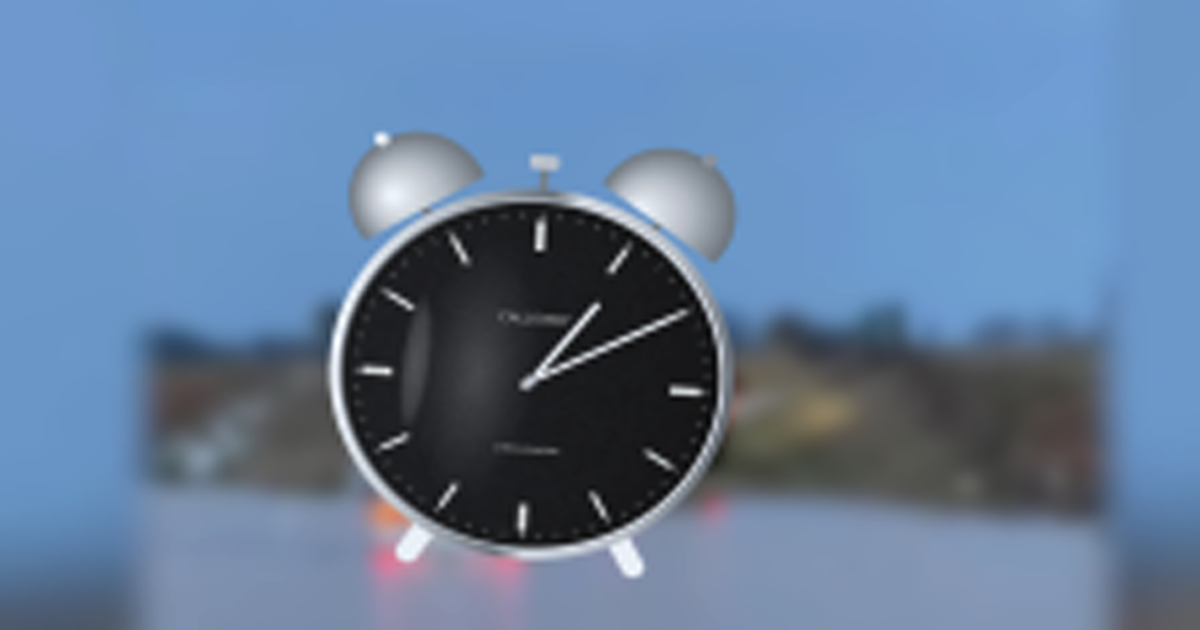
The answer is 1:10
